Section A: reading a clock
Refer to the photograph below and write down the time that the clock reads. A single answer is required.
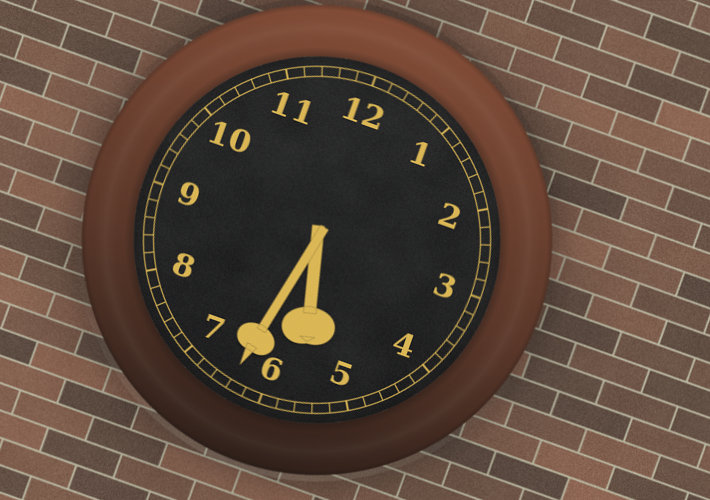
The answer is 5:32
